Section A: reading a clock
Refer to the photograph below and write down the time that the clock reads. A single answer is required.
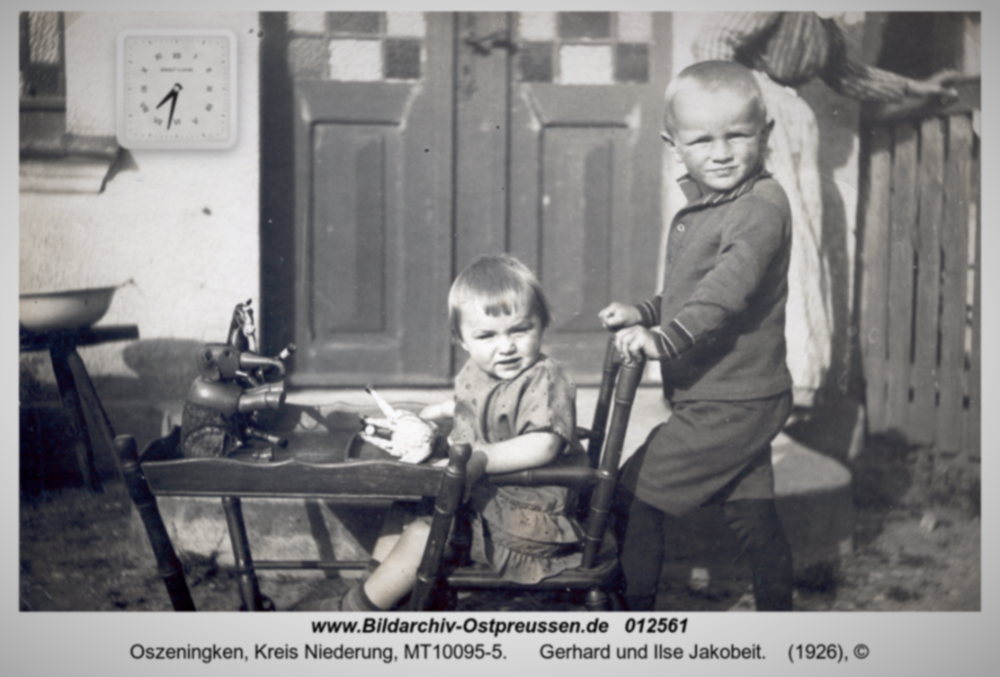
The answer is 7:32
